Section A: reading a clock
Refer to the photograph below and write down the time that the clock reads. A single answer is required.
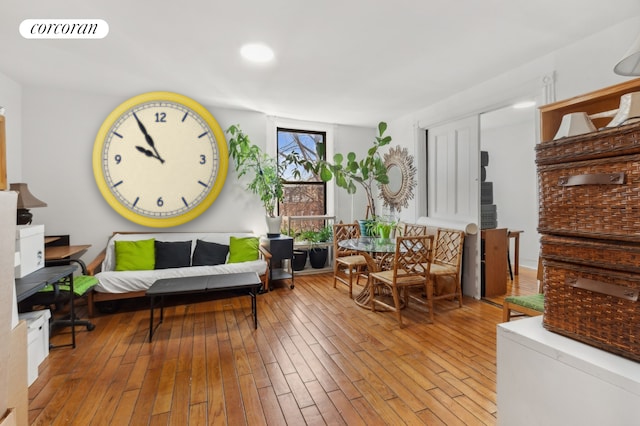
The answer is 9:55
